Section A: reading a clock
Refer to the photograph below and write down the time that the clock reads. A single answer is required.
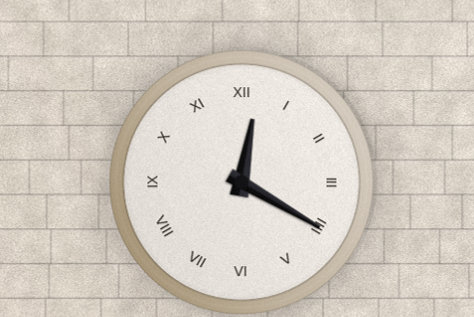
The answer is 12:20
